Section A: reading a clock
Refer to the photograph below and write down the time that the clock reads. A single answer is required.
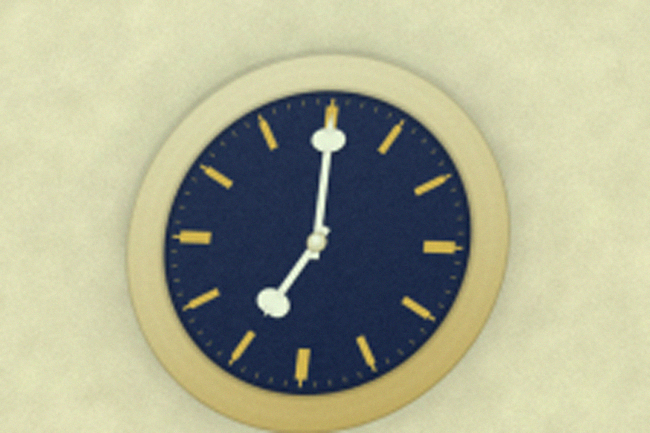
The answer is 7:00
